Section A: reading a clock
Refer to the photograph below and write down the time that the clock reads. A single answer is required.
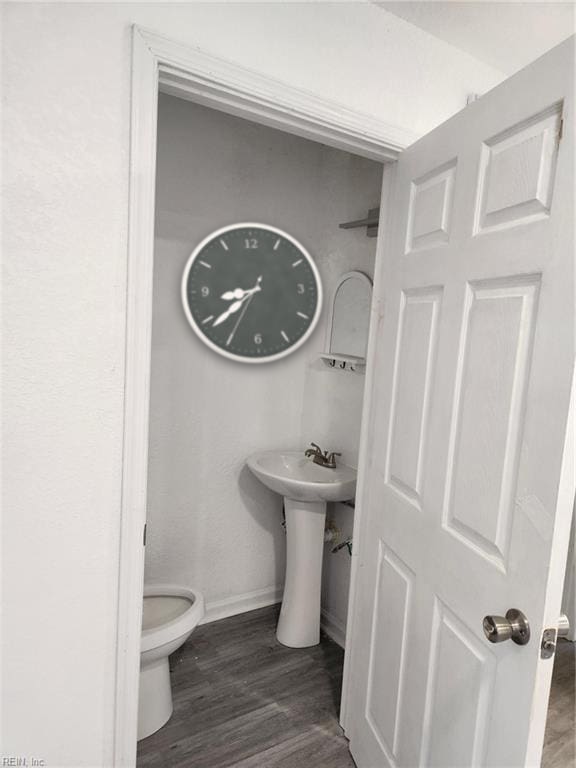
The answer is 8:38:35
